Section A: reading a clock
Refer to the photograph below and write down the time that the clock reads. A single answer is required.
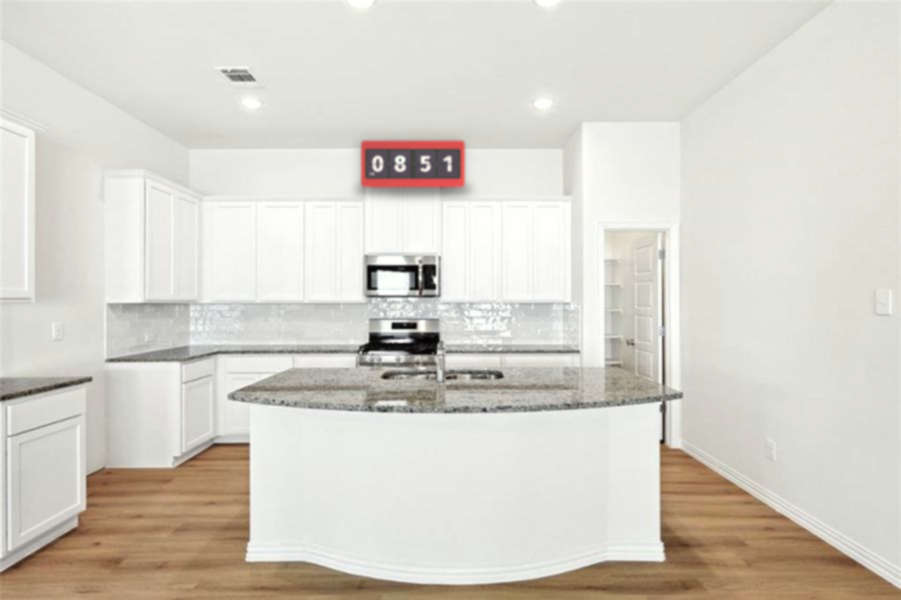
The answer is 8:51
